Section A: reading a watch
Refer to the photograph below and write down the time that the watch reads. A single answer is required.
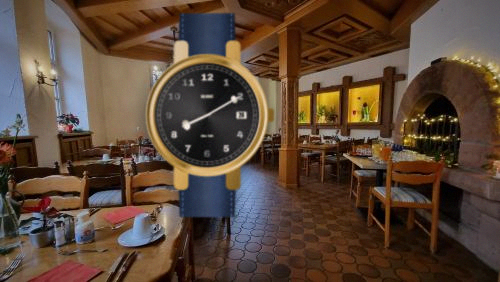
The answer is 8:10
